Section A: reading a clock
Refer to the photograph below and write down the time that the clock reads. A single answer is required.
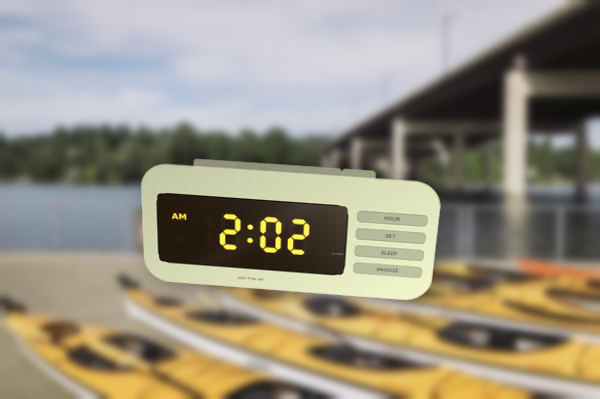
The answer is 2:02
